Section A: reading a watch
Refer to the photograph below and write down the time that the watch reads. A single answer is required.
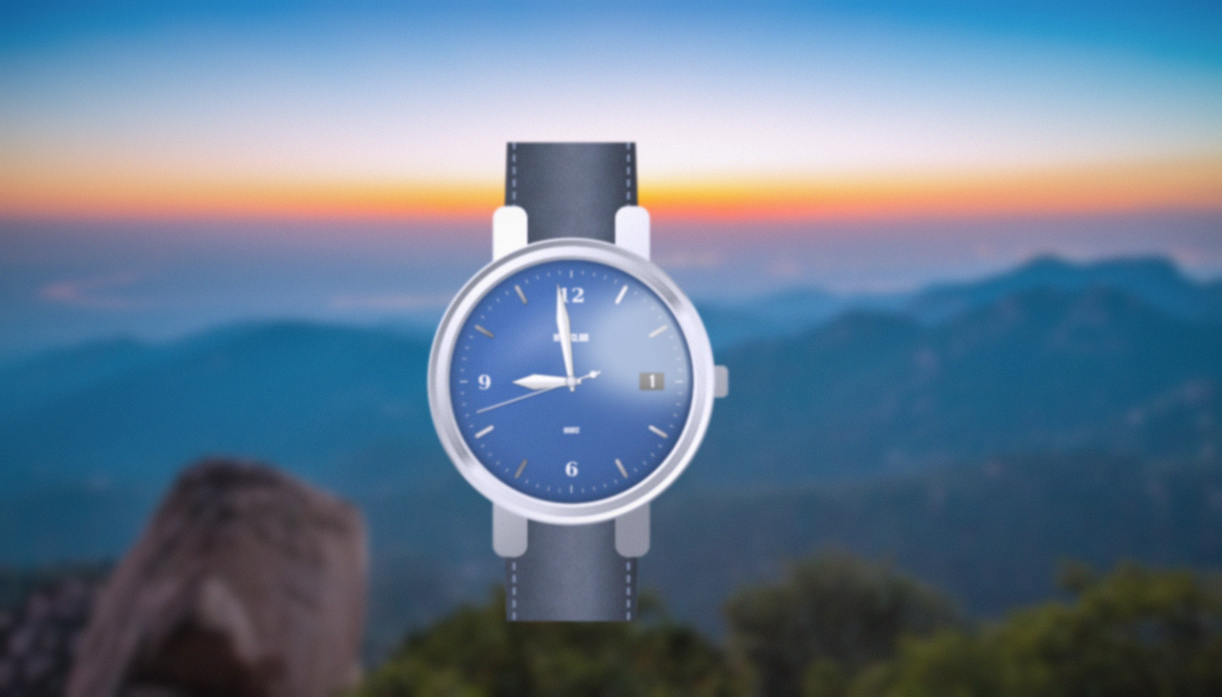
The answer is 8:58:42
